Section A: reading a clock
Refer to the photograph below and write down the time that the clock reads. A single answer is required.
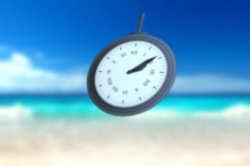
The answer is 2:09
